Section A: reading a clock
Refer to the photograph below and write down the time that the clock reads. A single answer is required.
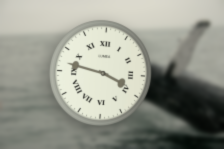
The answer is 3:47
